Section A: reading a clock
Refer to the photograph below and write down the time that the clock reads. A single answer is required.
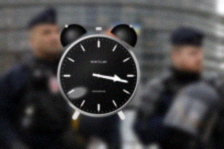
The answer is 3:17
